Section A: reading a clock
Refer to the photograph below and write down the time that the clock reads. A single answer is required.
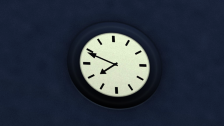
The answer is 7:49
